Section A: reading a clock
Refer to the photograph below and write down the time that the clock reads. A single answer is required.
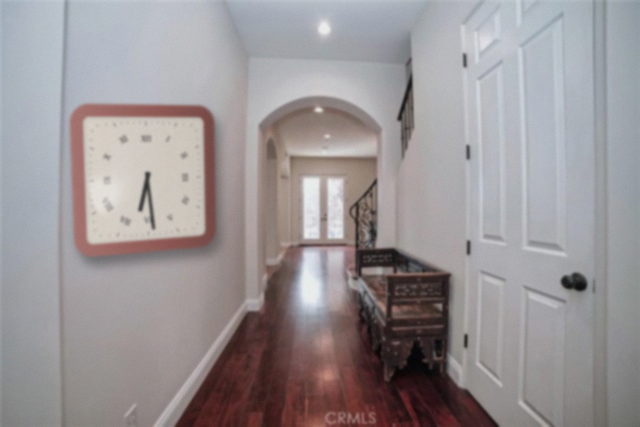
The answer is 6:29
